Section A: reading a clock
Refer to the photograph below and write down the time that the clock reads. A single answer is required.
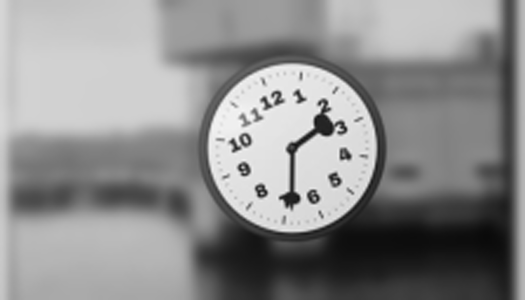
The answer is 2:34
